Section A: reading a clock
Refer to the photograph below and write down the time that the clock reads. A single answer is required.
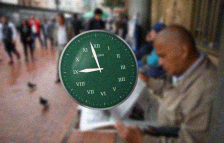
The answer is 8:58
